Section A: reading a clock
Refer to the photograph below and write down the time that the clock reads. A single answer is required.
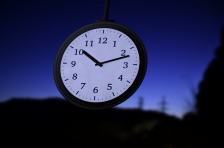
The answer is 10:12
